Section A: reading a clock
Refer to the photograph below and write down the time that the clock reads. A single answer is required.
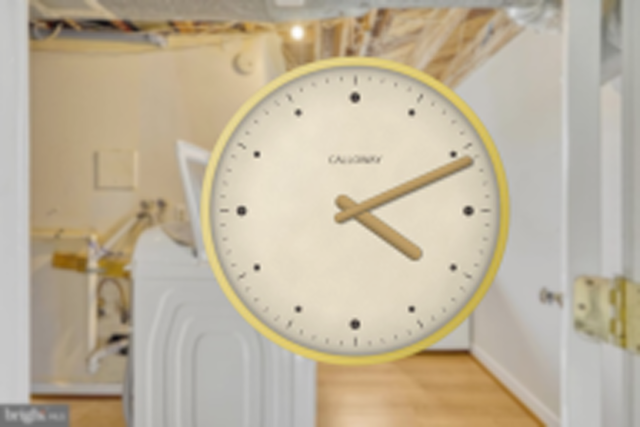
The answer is 4:11
